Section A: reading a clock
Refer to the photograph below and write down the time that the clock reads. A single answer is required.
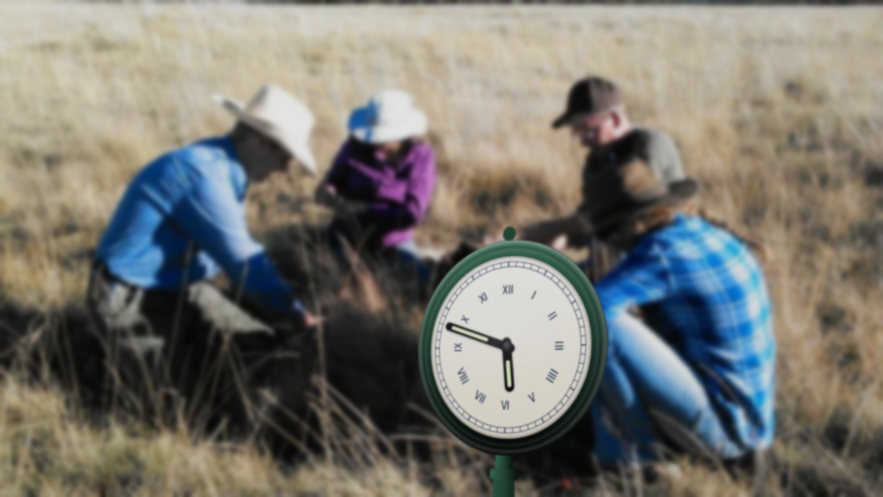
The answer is 5:48
